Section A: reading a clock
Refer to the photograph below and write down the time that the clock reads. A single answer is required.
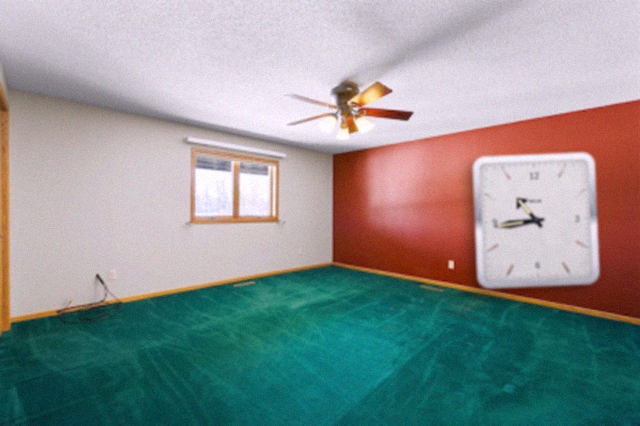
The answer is 10:44
